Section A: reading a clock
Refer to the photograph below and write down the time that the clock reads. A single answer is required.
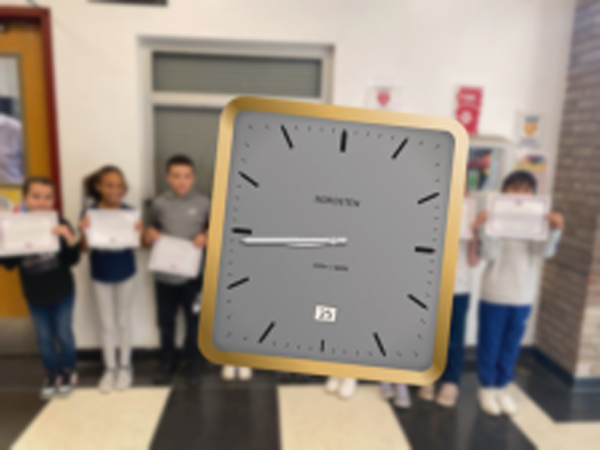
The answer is 8:44
